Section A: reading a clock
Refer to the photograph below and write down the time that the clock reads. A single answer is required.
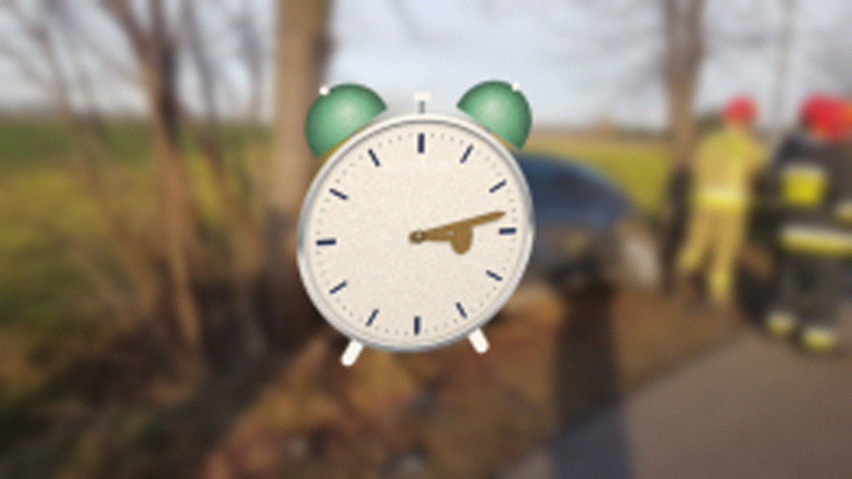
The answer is 3:13
